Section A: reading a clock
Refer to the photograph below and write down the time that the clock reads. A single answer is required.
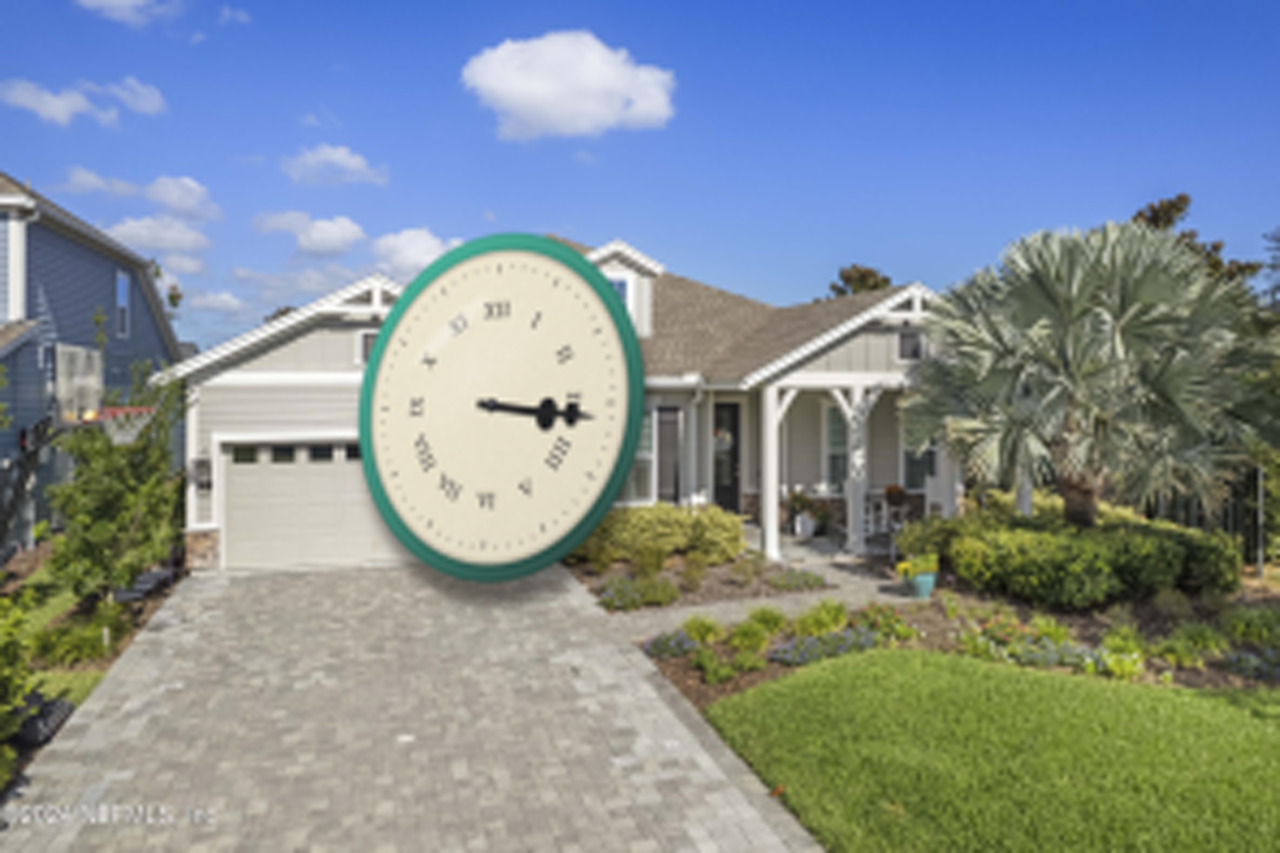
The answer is 3:16
